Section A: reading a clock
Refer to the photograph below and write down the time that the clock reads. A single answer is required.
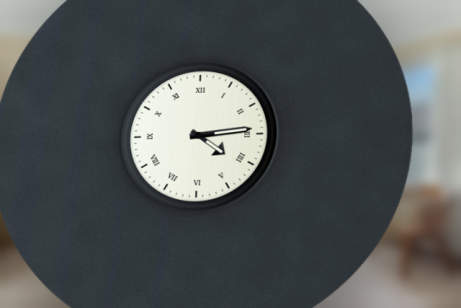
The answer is 4:14
